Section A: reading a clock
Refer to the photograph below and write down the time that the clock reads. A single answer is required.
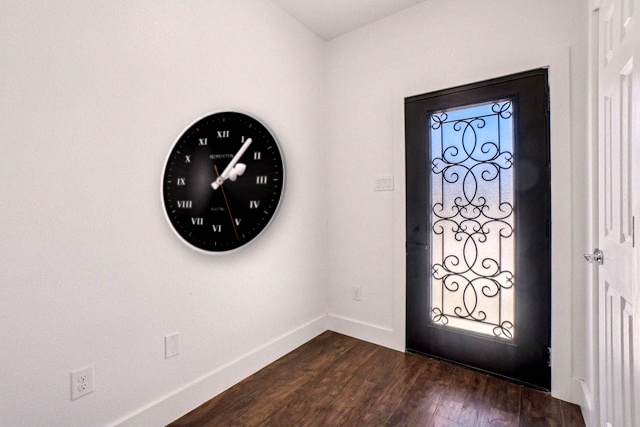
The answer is 2:06:26
